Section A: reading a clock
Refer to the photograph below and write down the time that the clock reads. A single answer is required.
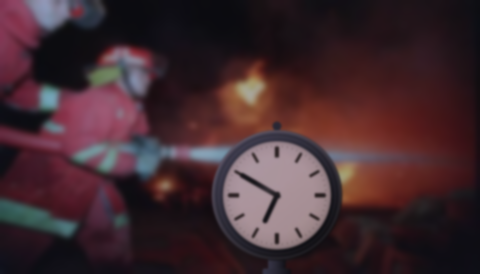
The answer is 6:50
